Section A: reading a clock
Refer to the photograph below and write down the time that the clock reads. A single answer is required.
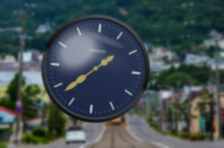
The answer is 1:38
